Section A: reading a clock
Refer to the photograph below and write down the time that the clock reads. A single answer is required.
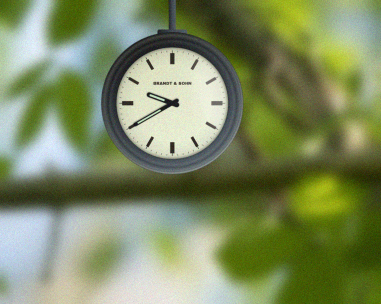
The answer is 9:40
